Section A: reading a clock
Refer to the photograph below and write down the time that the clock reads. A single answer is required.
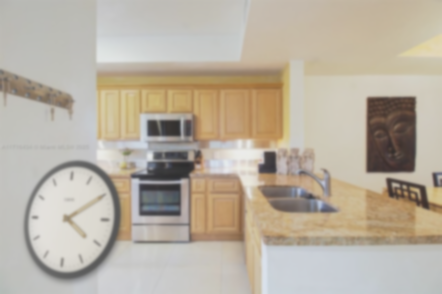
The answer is 4:10
